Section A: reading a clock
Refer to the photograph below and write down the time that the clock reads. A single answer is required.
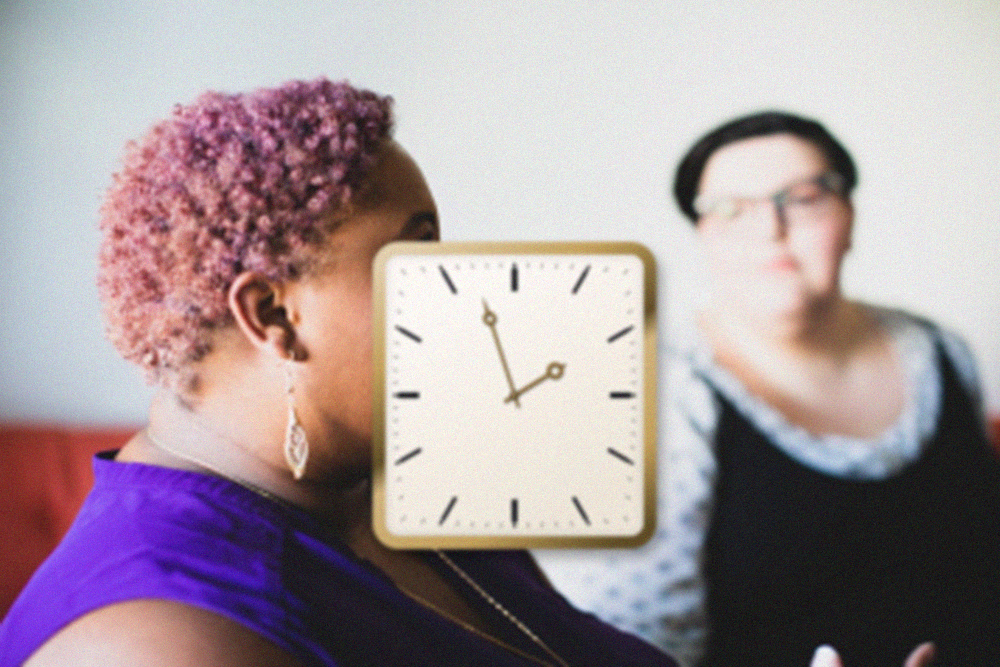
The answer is 1:57
